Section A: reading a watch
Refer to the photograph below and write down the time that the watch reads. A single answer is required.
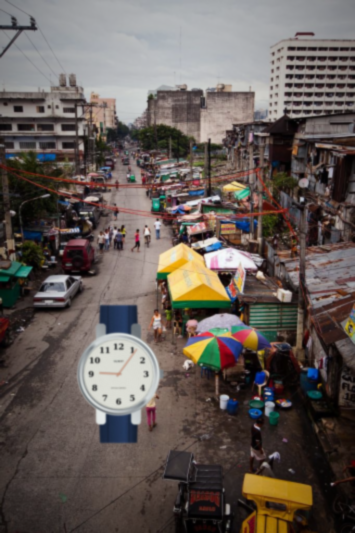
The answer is 9:06
